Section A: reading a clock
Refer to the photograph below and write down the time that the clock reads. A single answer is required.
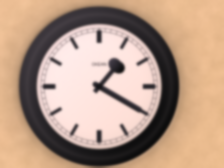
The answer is 1:20
